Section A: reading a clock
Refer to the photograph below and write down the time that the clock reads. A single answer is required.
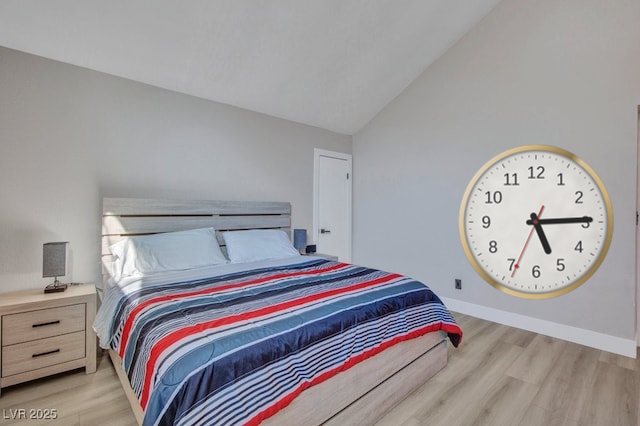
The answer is 5:14:34
